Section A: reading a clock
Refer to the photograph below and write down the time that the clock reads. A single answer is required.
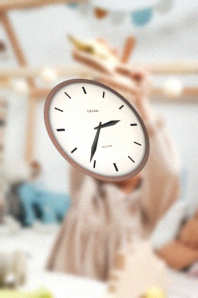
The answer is 2:36
